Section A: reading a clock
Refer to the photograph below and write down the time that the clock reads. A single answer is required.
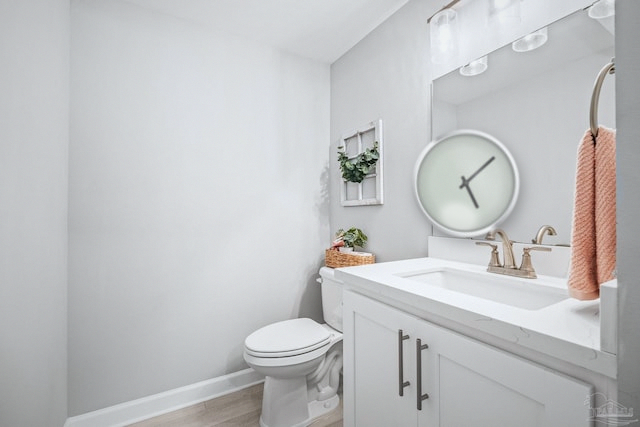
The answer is 5:08
